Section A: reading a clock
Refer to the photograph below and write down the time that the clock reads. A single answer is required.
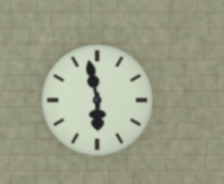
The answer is 5:58
